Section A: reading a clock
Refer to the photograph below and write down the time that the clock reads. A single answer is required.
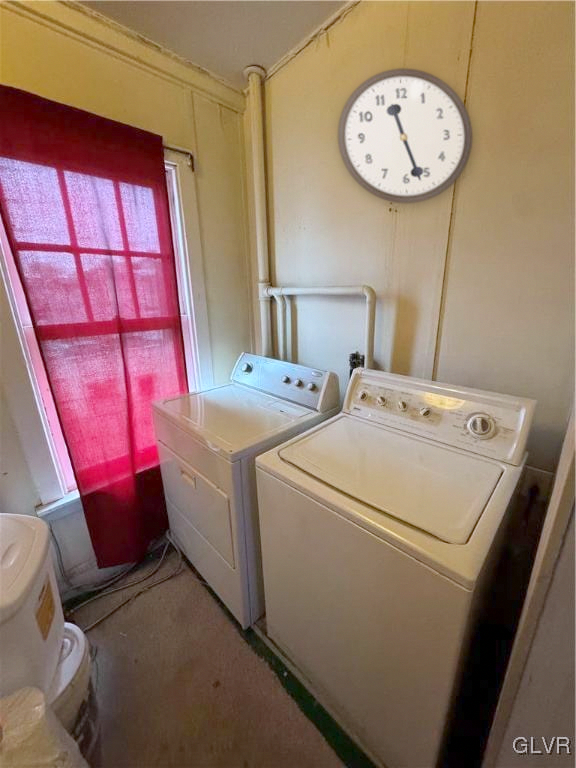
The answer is 11:27
